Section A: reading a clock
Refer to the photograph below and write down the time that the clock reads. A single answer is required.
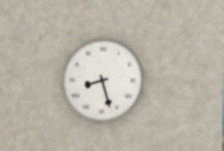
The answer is 8:27
